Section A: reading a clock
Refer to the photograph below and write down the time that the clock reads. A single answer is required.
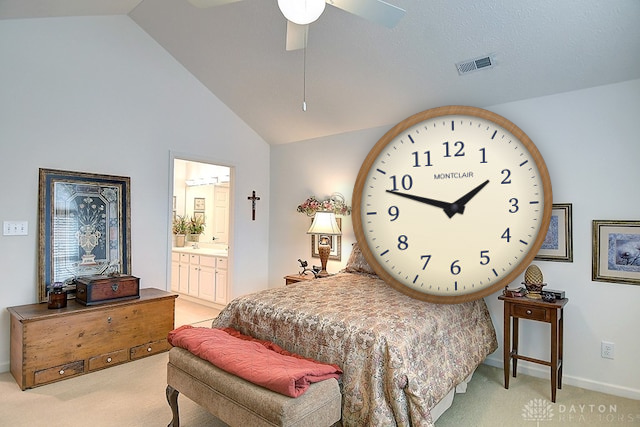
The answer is 1:48
